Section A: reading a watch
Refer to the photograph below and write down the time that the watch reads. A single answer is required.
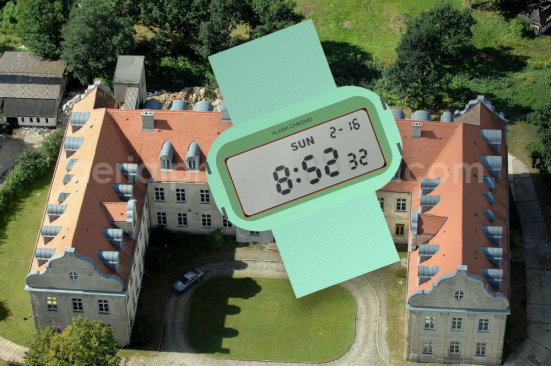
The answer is 8:52:32
